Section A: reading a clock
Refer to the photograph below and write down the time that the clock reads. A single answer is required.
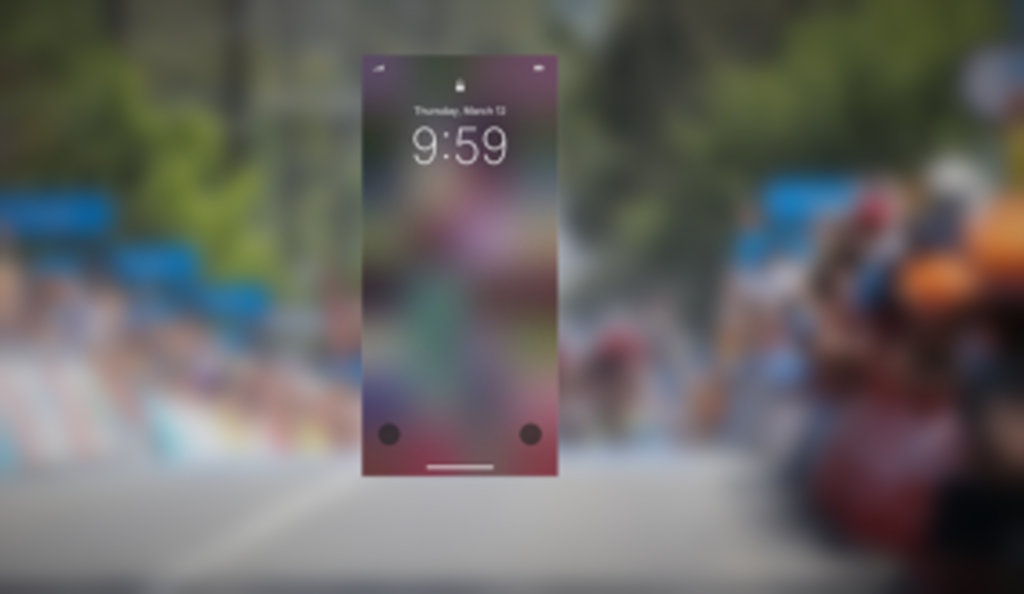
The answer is 9:59
